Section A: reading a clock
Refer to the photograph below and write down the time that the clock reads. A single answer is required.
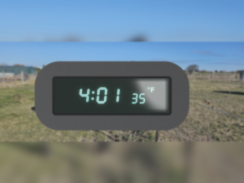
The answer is 4:01
